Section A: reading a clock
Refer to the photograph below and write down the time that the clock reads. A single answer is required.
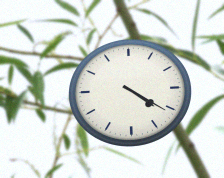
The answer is 4:21
